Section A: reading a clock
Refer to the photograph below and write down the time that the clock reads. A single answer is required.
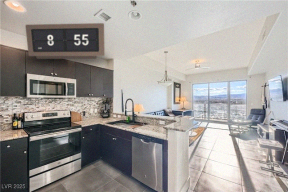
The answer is 8:55
